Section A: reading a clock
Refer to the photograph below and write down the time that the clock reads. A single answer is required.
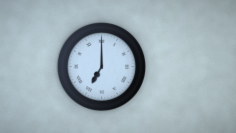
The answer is 7:00
